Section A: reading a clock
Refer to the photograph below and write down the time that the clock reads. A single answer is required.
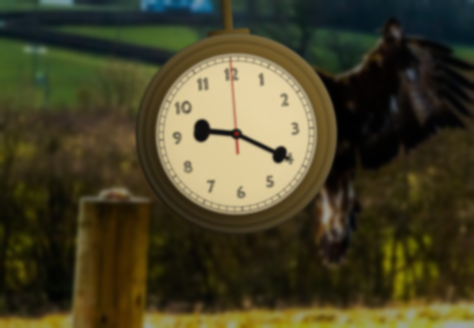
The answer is 9:20:00
